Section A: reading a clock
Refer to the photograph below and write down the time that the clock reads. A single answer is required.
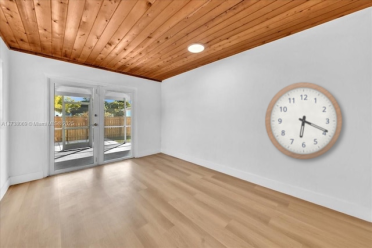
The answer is 6:19
